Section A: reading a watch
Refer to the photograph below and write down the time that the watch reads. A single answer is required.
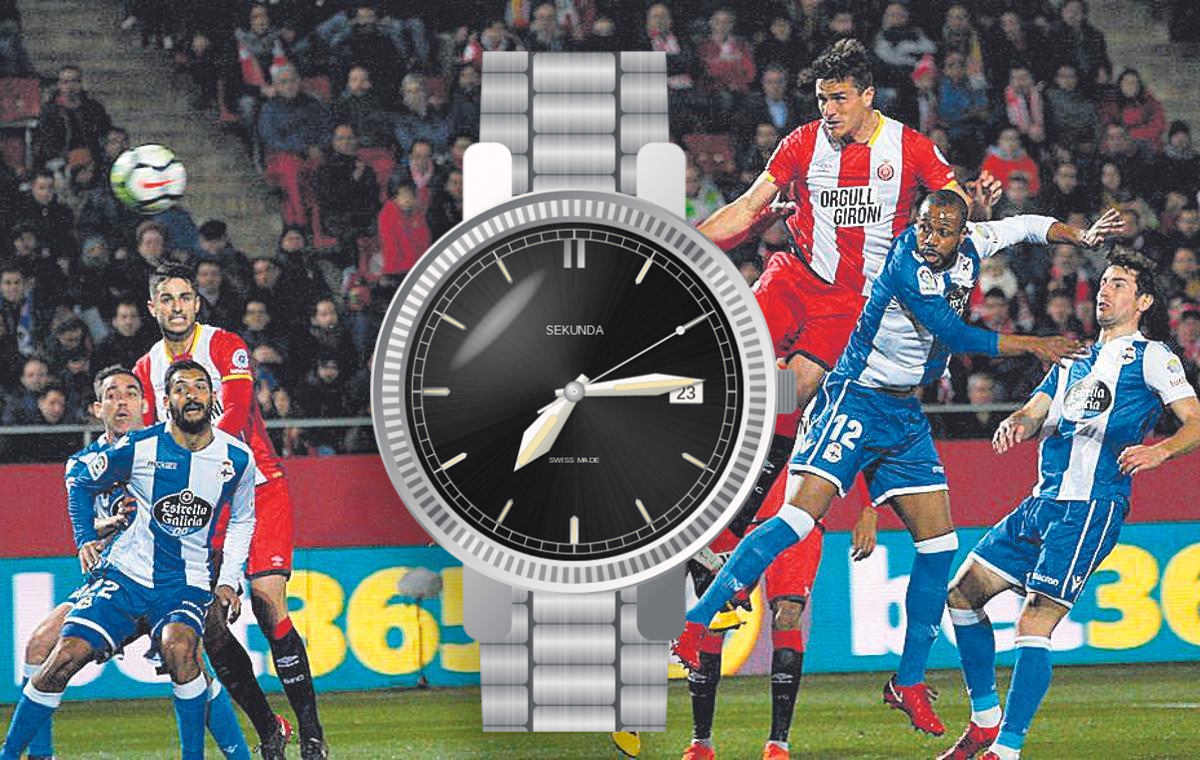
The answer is 7:14:10
